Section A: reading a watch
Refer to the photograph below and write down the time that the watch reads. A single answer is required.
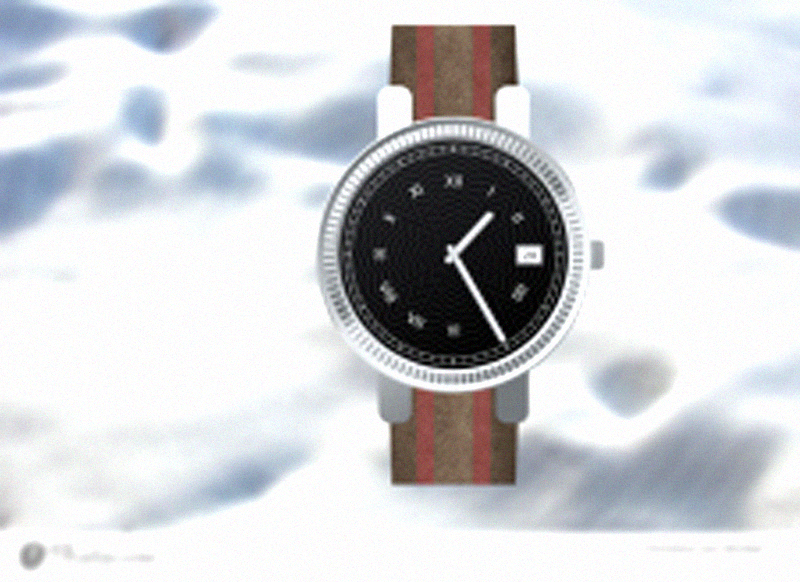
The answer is 1:25
